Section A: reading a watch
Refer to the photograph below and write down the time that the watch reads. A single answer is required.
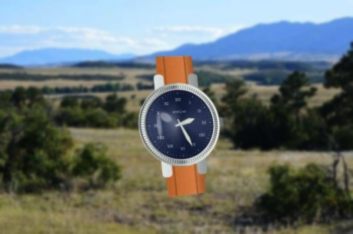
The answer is 2:26
